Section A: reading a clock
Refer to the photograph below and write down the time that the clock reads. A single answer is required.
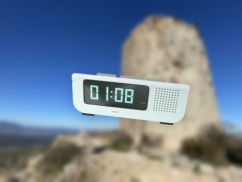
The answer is 1:08
